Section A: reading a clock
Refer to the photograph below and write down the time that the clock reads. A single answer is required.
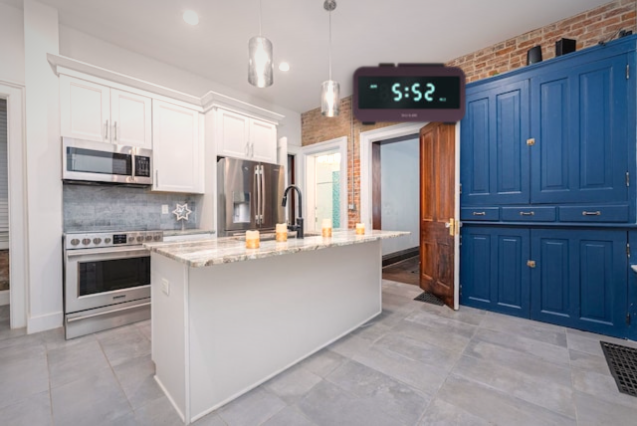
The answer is 5:52
